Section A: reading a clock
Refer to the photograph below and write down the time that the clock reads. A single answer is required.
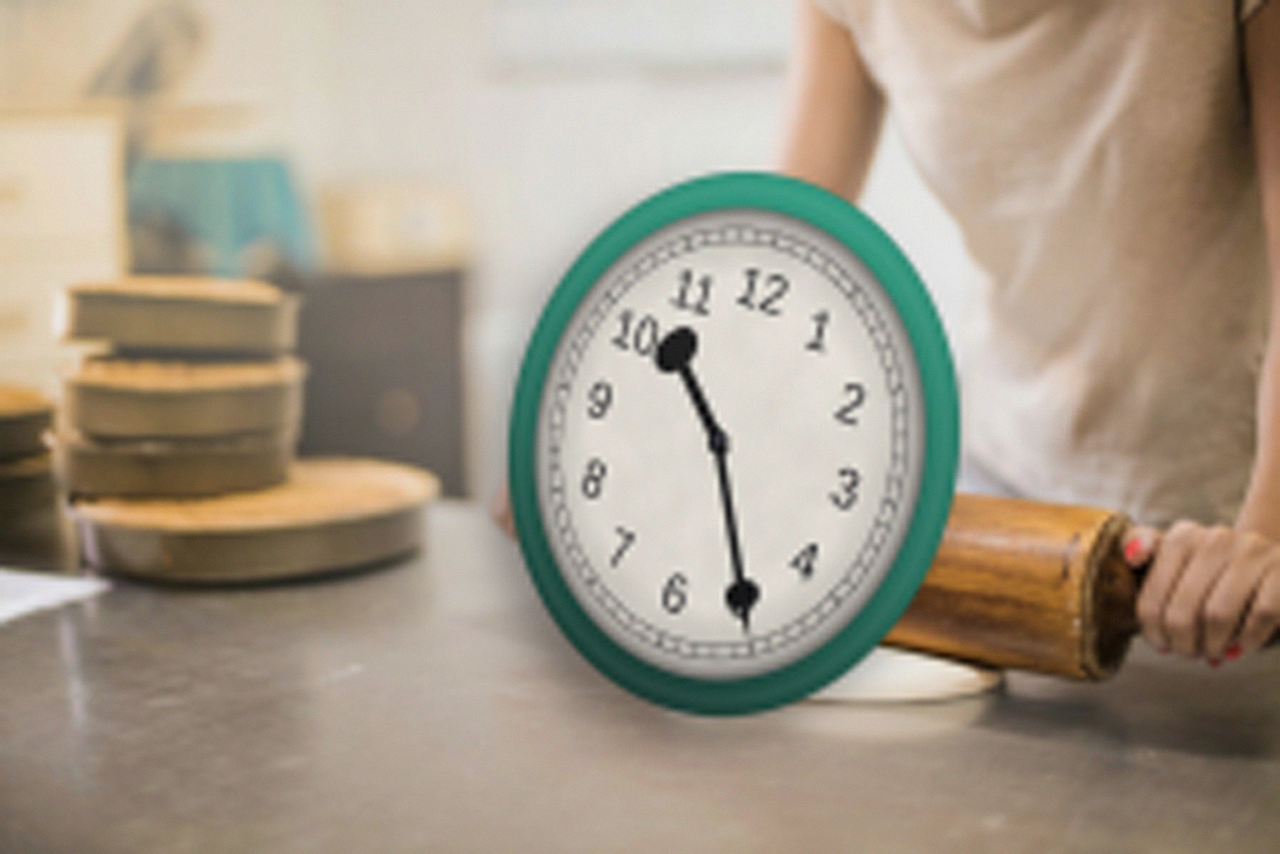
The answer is 10:25
